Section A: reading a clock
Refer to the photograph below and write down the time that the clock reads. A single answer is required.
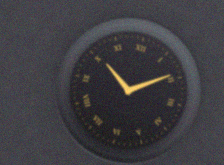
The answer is 10:09
